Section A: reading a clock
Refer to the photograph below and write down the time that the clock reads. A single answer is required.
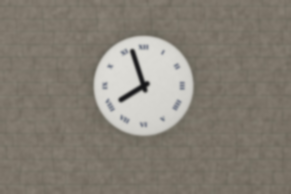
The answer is 7:57
